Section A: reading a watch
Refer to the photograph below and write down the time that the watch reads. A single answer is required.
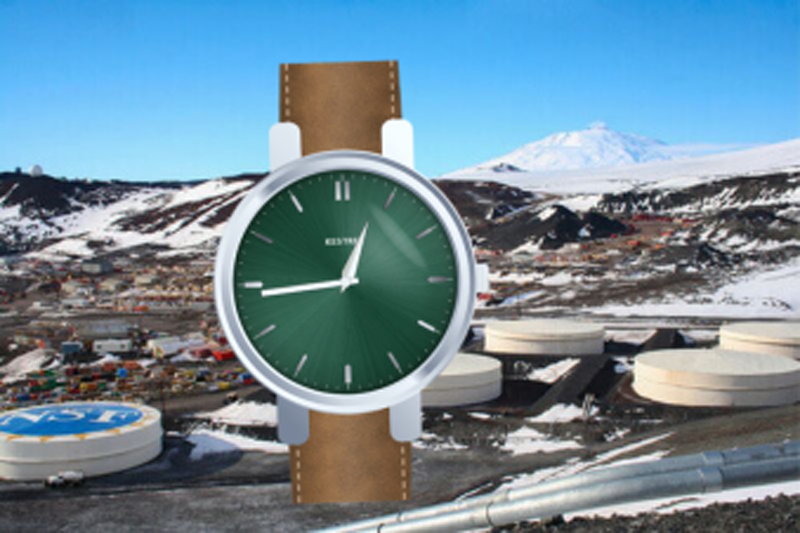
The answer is 12:44
